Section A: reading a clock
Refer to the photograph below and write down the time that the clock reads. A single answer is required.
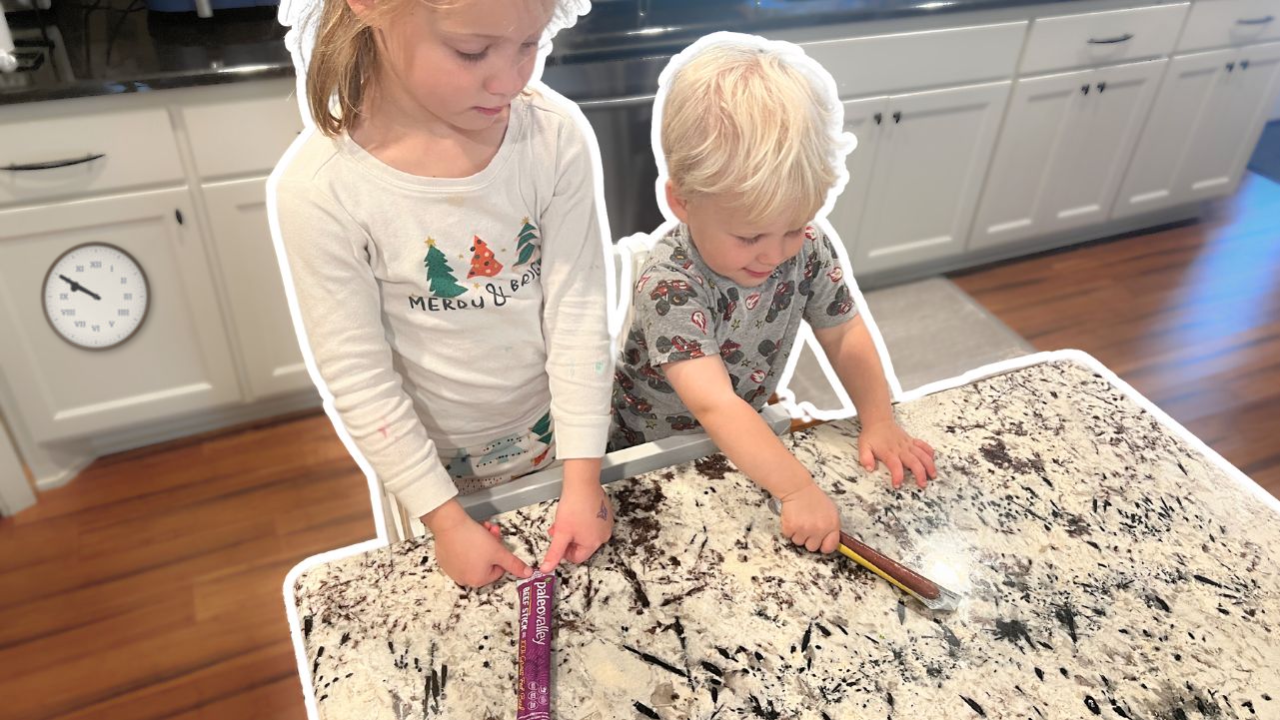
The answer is 9:50
